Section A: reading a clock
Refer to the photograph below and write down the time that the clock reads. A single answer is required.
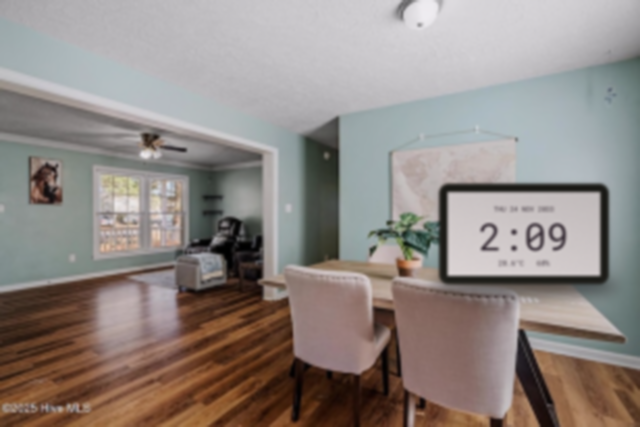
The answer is 2:09
